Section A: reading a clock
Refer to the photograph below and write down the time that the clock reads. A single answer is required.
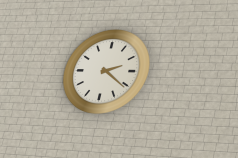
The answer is 2:21
